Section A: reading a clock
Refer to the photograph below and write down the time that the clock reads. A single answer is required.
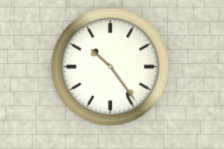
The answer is 10:24
